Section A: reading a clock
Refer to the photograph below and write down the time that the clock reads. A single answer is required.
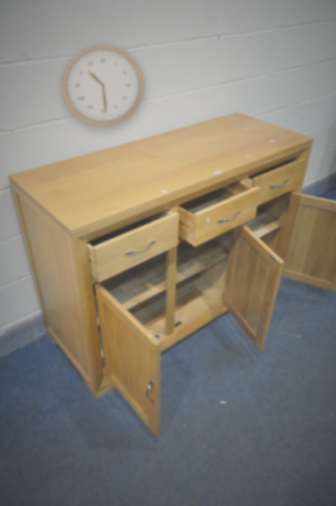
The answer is 10:29
